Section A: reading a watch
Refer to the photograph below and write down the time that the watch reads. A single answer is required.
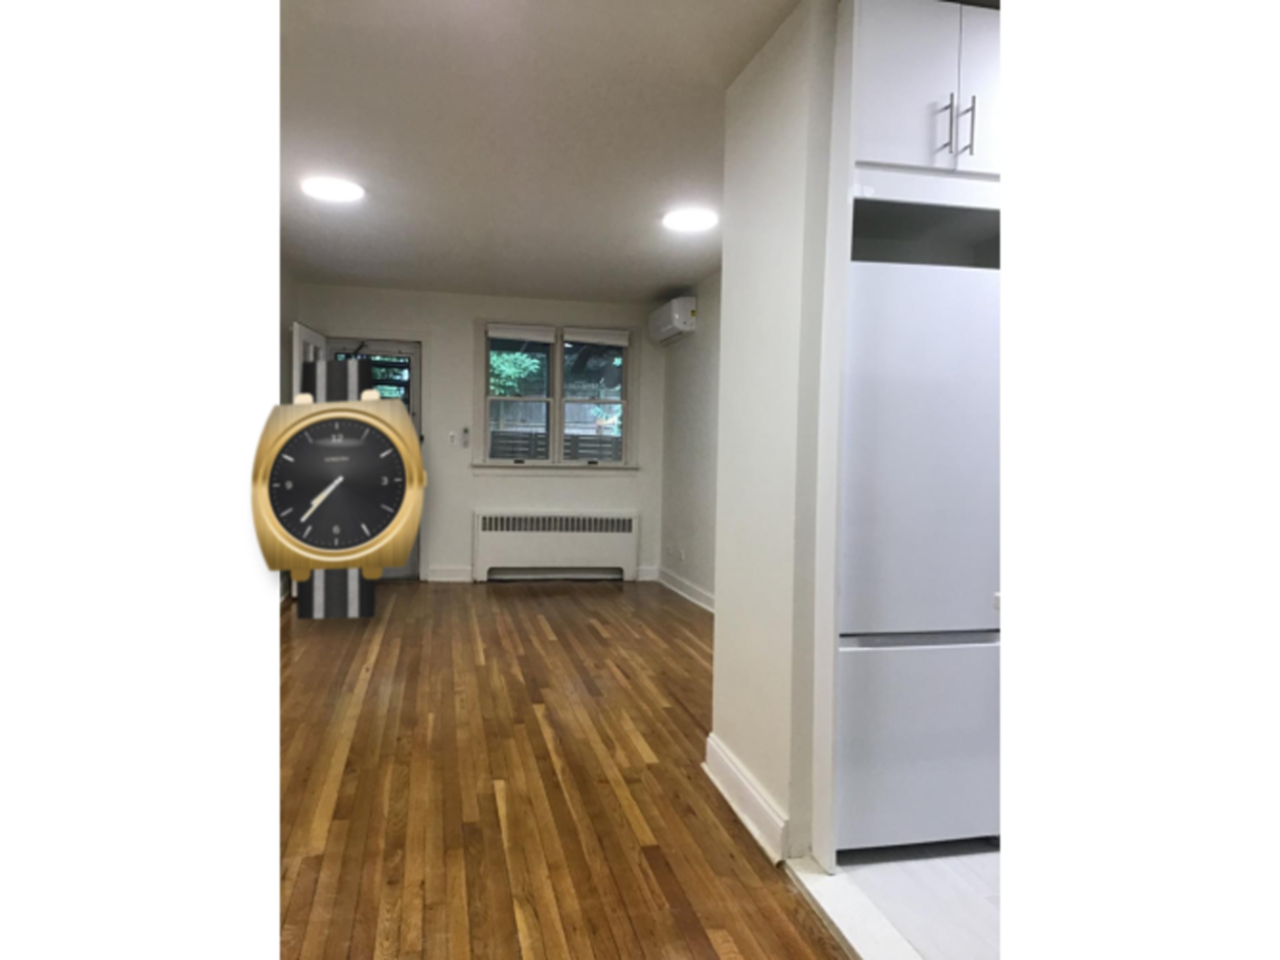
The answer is 7:37
